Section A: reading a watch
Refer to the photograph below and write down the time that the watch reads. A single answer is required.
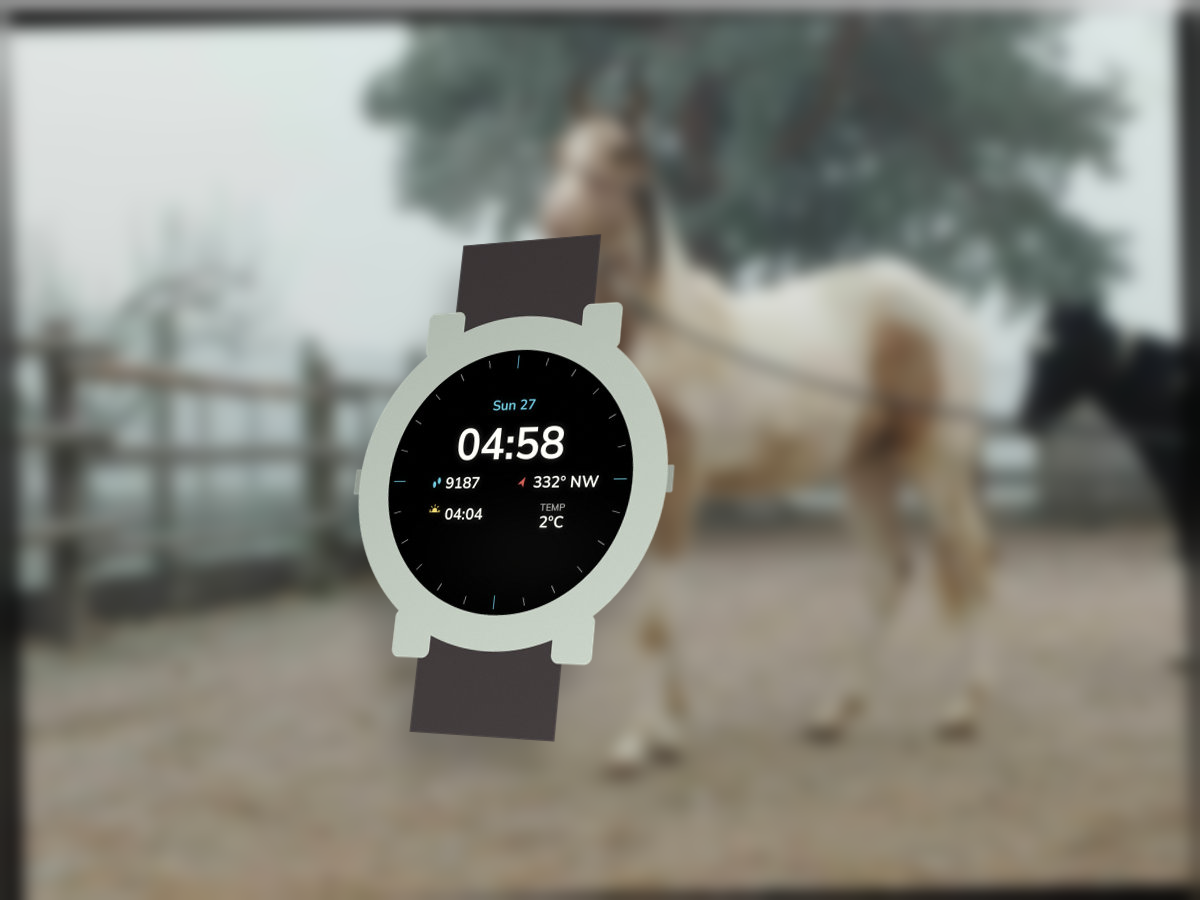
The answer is 4:58
